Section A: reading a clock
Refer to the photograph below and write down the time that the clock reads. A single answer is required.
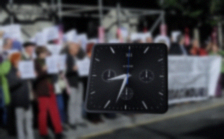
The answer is 8:33
